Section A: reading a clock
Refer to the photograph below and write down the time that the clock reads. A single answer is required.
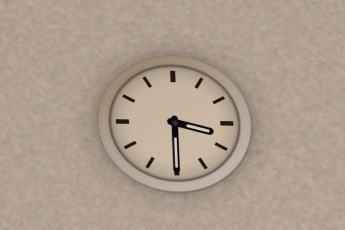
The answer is 3:30
